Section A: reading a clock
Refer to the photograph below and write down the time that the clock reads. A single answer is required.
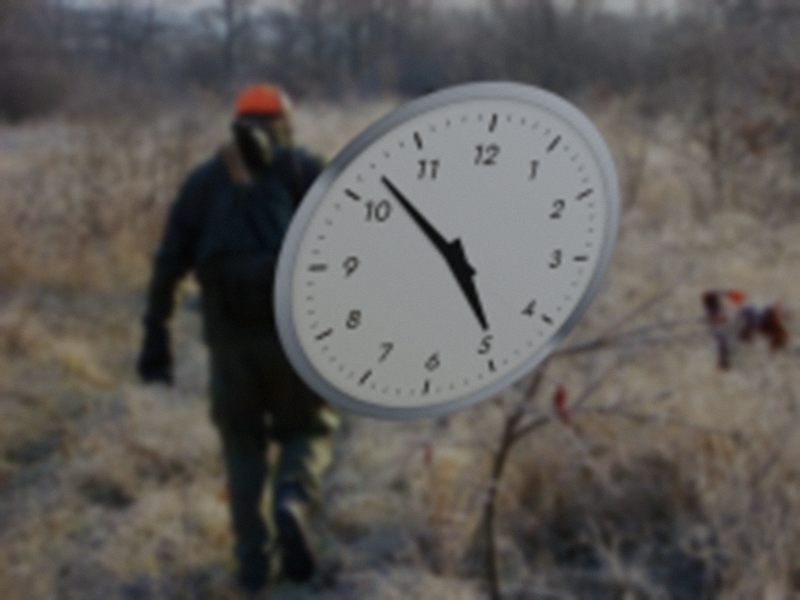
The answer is 4:52
